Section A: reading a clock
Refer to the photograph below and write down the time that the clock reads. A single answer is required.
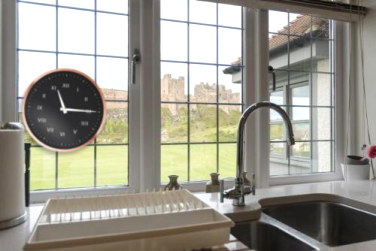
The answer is 11:15
